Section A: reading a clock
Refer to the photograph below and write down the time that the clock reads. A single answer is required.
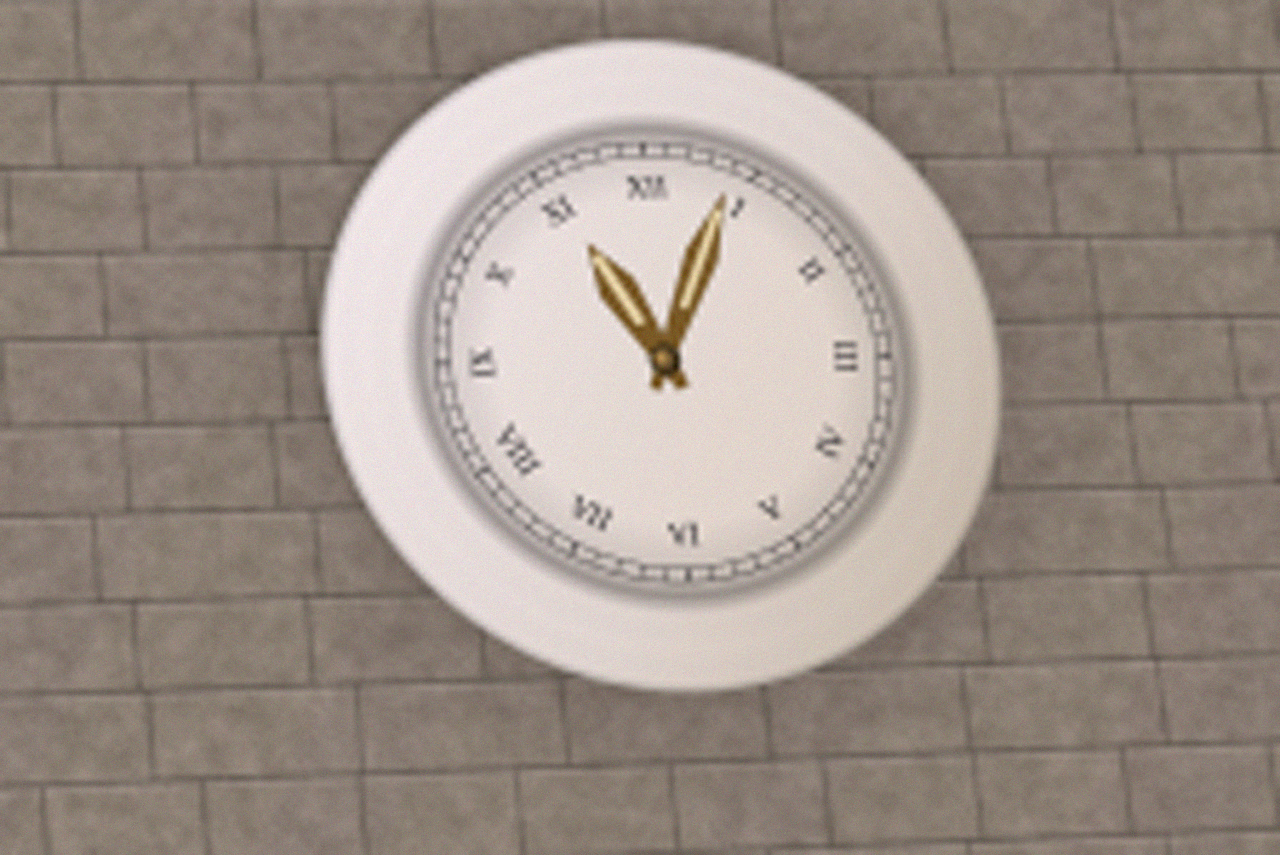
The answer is 11:04
